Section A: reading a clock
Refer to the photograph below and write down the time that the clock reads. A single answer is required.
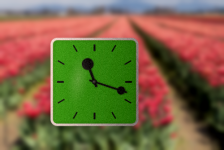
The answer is 11:18
